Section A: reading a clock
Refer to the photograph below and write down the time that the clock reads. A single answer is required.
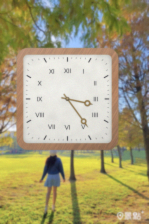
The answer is 3:24
